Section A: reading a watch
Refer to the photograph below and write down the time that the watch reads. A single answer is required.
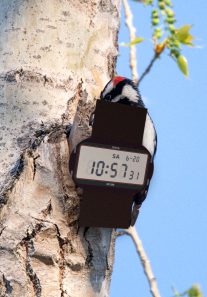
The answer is 10:57:31
